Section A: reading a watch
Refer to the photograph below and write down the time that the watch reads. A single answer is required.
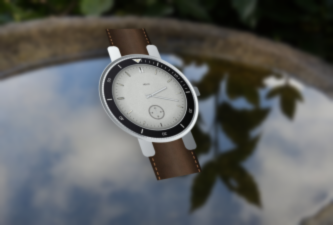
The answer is 2:18
